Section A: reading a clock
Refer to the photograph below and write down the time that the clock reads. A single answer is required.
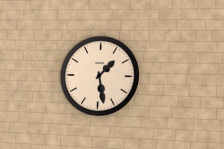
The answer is 1:28
